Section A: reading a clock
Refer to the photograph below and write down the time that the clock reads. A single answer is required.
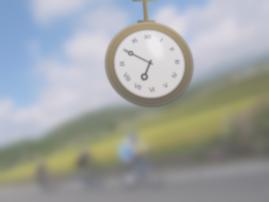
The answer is 6:50
